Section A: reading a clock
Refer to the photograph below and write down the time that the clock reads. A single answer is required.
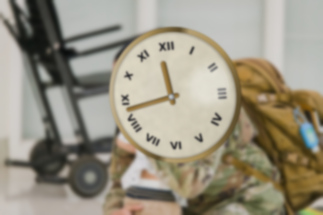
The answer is 11:43
